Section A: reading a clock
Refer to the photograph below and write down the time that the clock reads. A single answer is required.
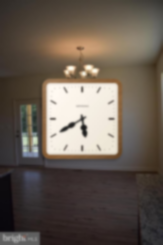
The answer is 5:40
